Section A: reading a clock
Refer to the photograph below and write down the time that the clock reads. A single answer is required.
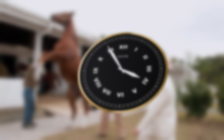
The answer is 3:55
